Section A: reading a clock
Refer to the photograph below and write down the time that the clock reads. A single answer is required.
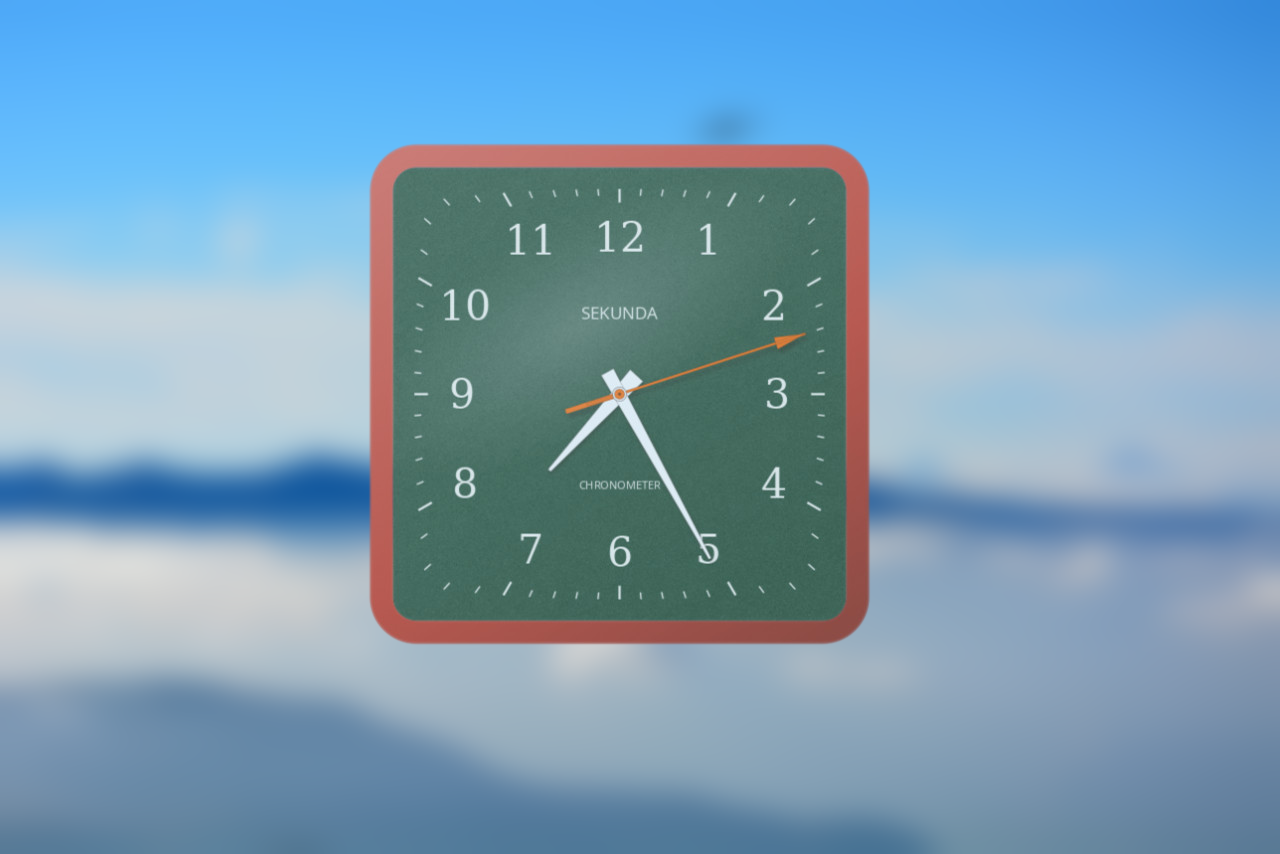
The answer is 7:25:12
